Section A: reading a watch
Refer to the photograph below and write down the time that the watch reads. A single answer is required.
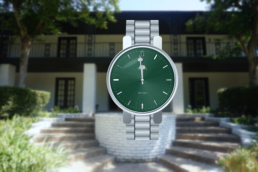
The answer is 11:59
